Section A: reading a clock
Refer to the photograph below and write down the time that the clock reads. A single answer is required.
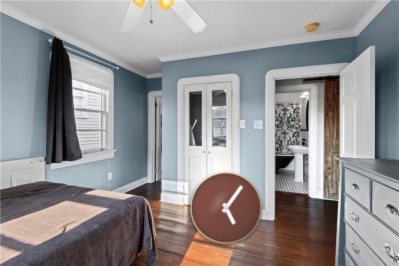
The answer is 5:06
